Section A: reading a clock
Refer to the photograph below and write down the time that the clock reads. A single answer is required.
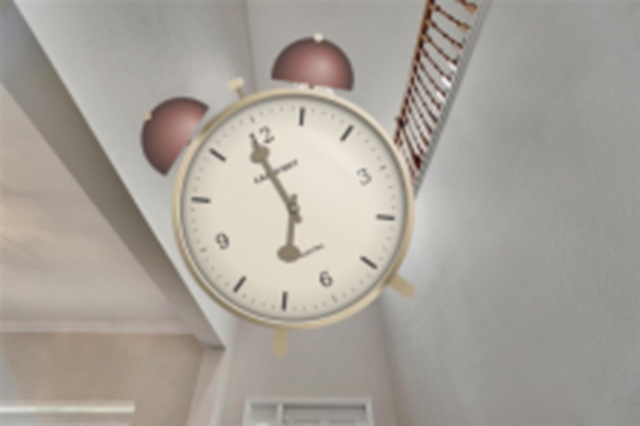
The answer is 6:59
